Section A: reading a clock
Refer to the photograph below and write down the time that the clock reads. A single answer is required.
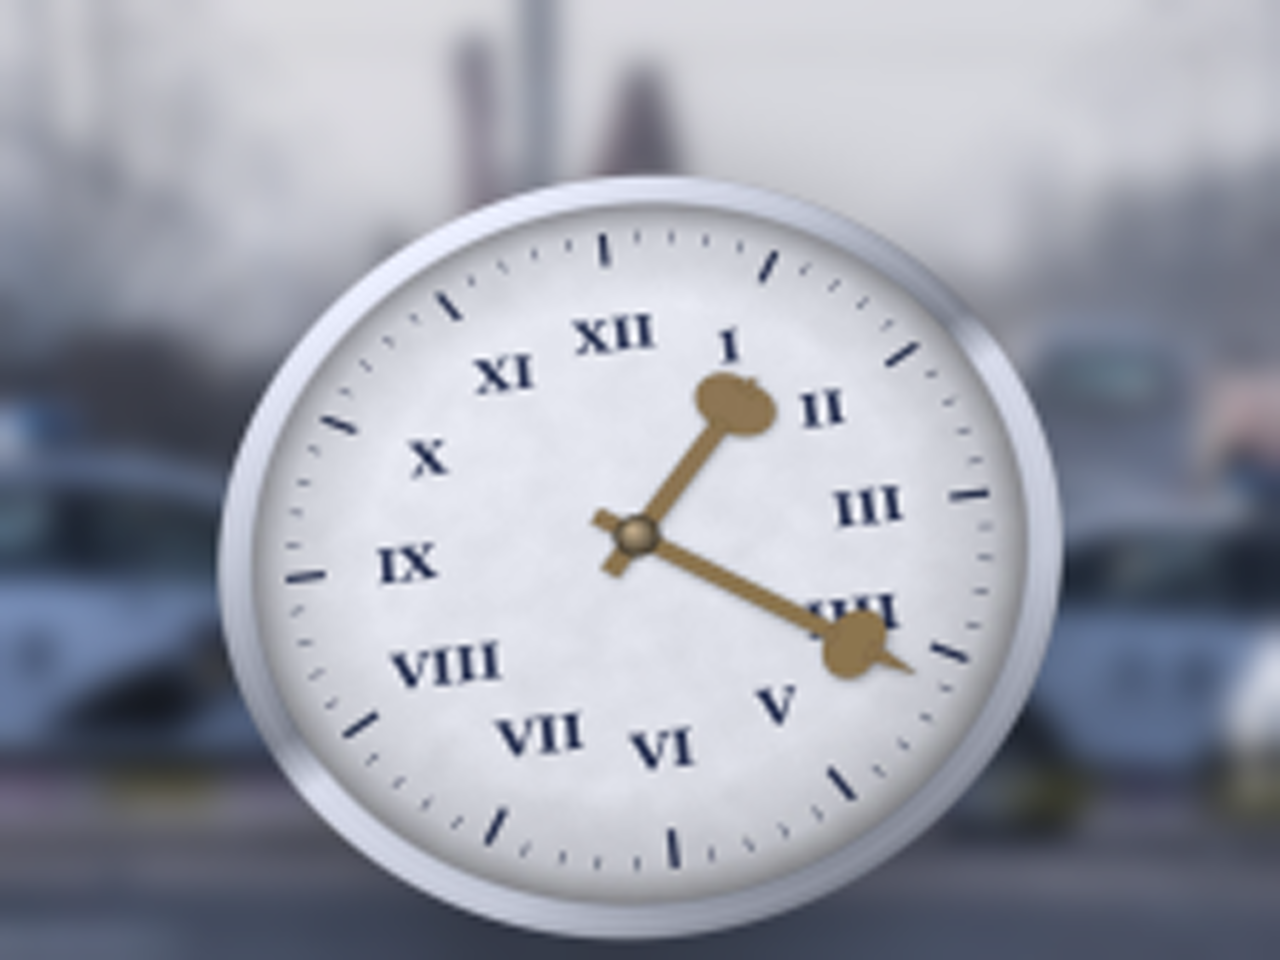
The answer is 1:21
